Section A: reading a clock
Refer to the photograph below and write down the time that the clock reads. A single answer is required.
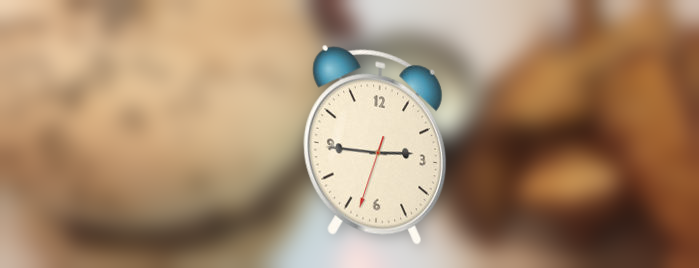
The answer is 2:44:33
